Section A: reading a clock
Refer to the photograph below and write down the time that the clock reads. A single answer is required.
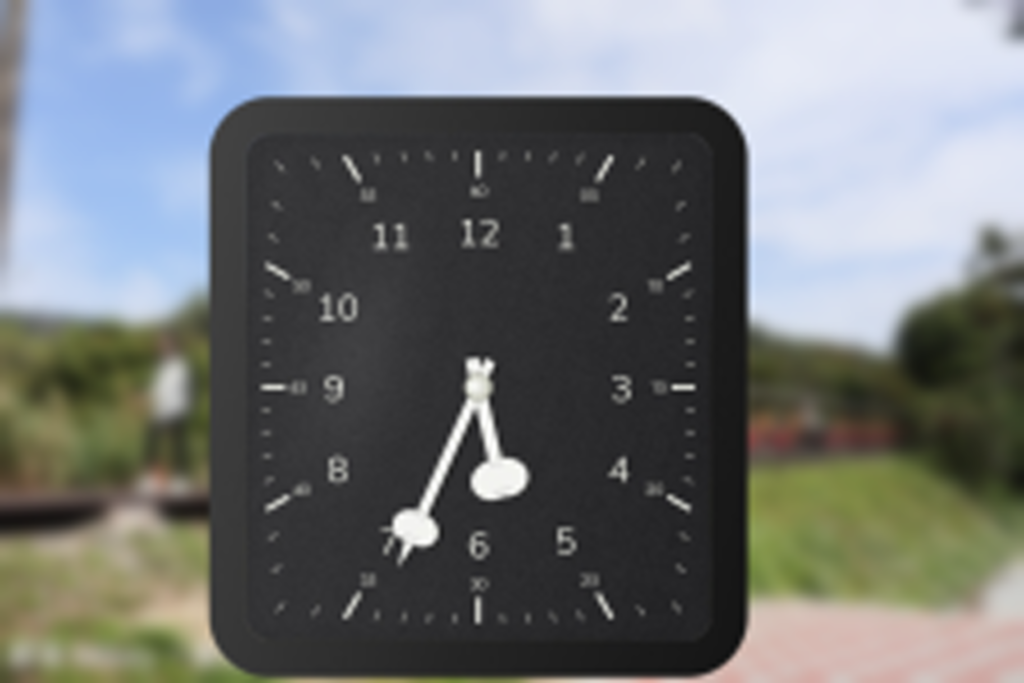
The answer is 5:34
